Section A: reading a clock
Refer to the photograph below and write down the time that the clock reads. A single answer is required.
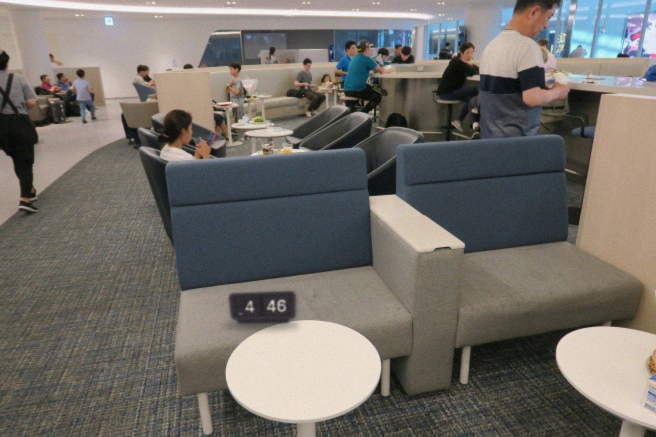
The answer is 4:46
